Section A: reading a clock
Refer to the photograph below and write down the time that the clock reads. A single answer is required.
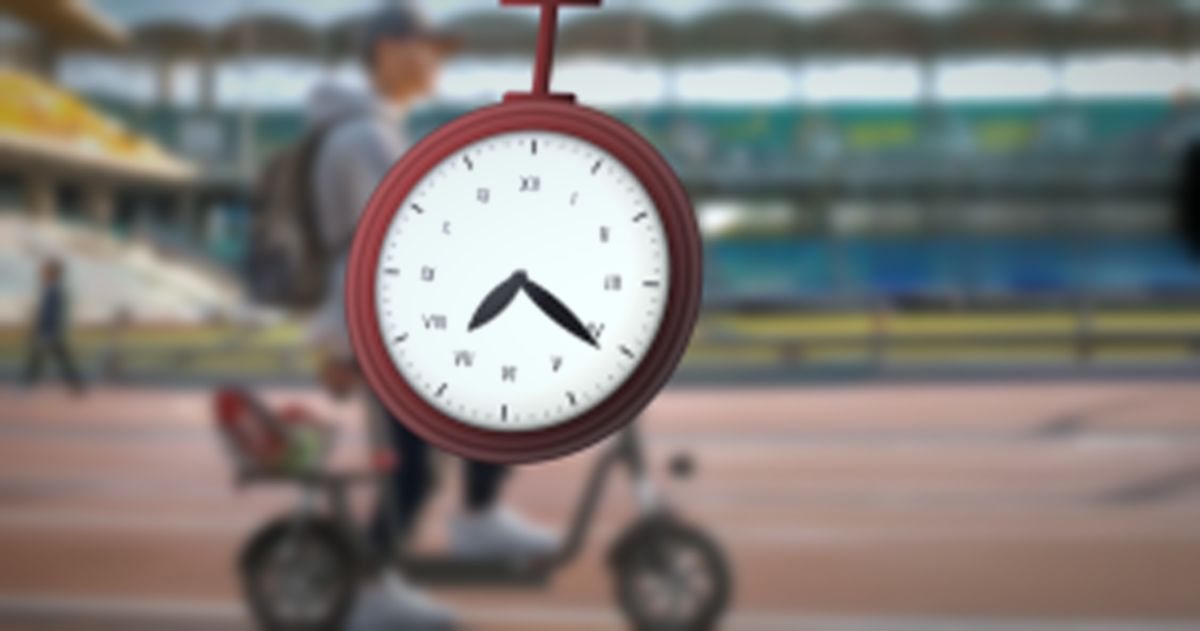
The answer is 7:21
